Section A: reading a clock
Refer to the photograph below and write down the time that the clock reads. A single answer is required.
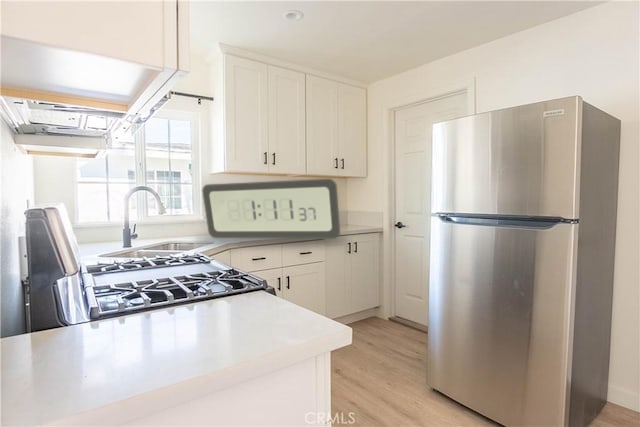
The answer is 1:11:37
